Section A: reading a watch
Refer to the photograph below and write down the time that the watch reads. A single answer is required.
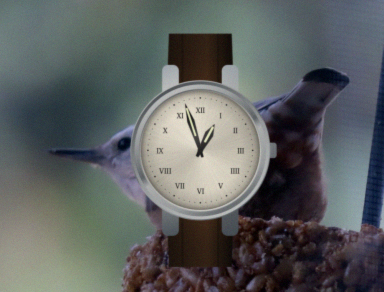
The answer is 12:57
